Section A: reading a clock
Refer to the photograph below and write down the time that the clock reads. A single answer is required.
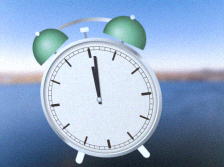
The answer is 12:01
